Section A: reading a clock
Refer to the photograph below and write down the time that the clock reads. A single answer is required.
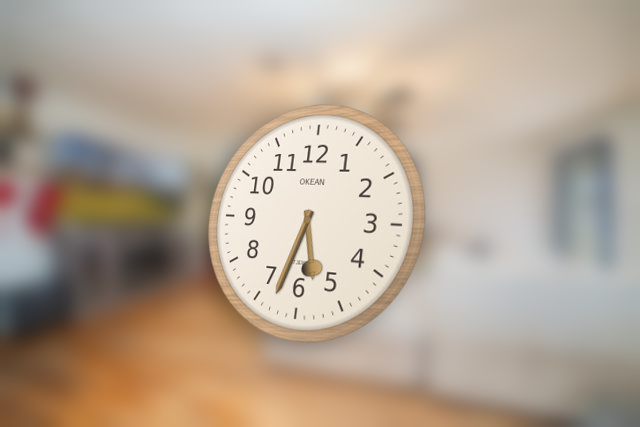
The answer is 5:33
